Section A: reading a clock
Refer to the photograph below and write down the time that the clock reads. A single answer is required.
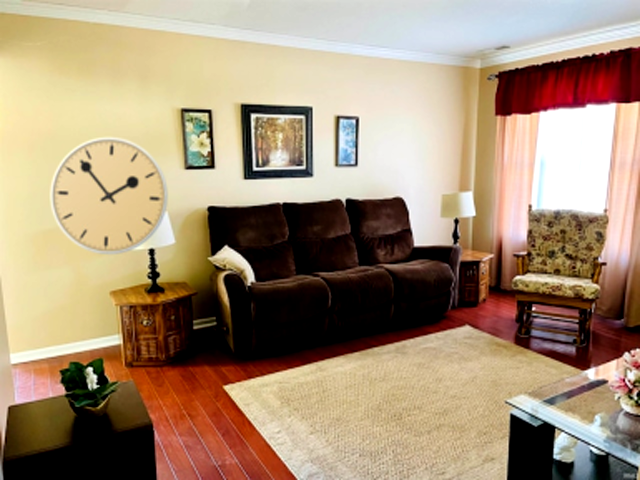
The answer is 1:53
